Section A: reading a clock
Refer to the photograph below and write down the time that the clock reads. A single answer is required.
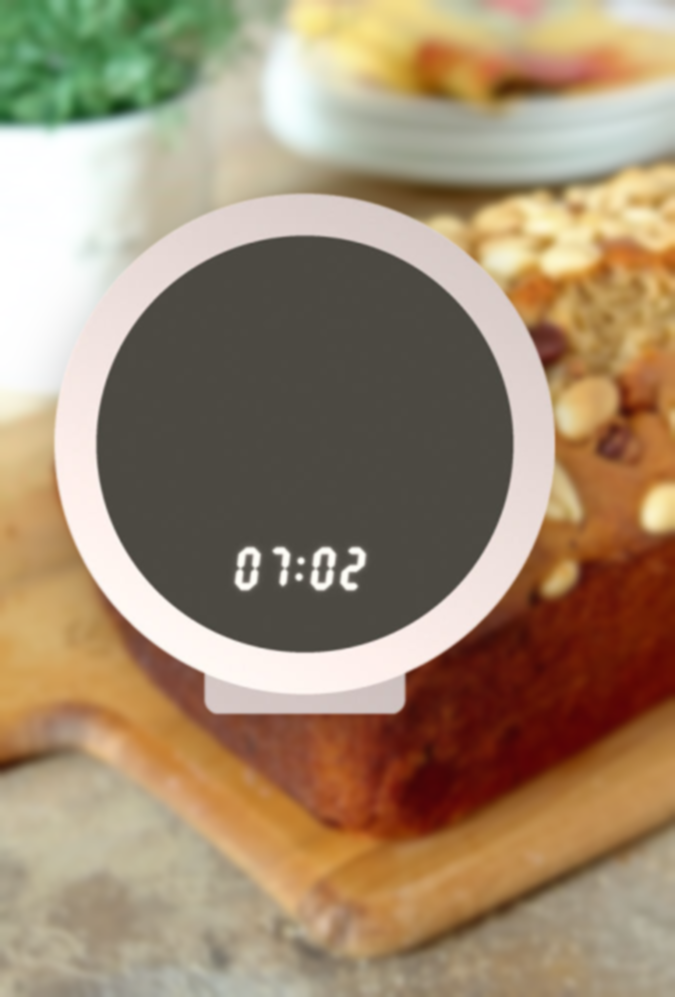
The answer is 7:02
